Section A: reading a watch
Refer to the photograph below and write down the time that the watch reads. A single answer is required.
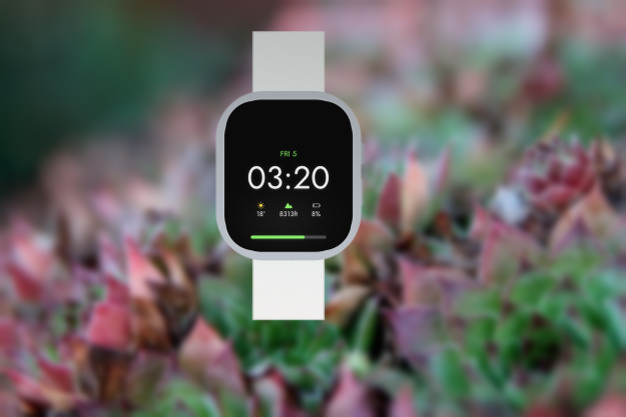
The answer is 3:20
